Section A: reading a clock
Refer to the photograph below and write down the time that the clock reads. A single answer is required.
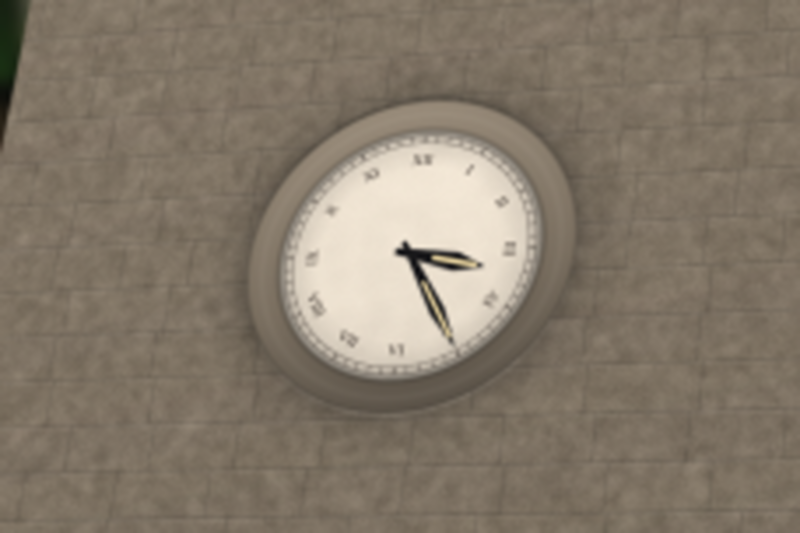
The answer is 3:25
